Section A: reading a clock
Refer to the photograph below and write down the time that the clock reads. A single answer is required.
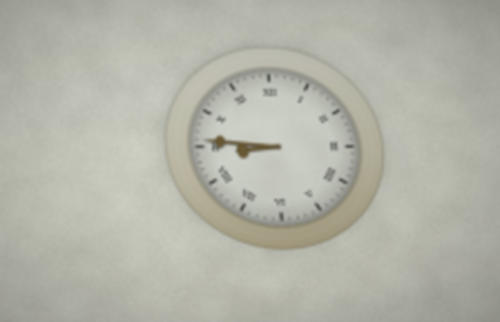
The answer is 8:46
